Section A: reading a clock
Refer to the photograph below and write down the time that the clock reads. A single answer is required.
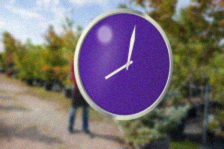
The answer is 8:02
